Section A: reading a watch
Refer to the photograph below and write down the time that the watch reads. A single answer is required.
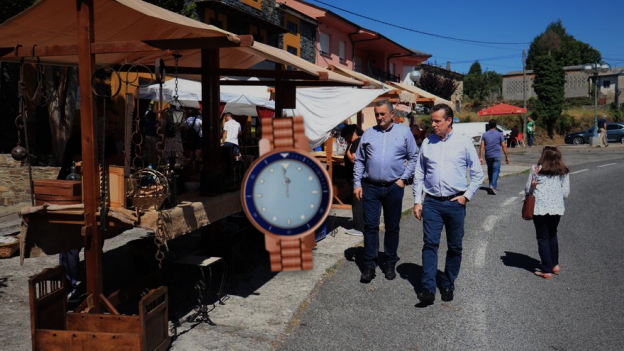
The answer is 11:59
